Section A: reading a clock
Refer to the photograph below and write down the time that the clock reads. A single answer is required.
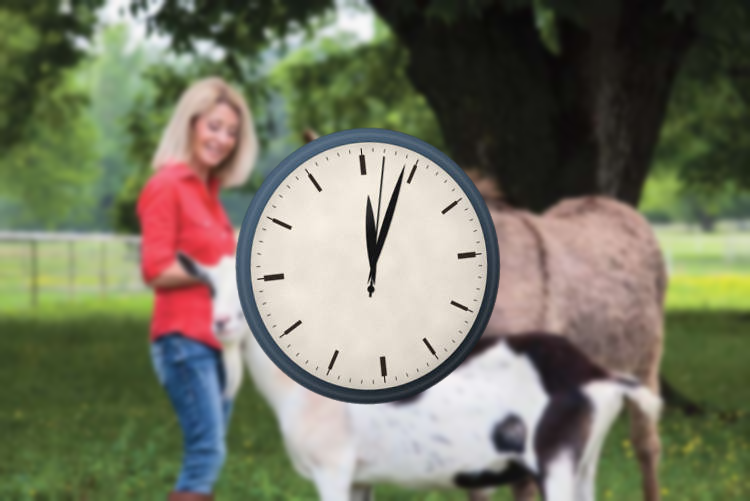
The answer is 12:04:02
